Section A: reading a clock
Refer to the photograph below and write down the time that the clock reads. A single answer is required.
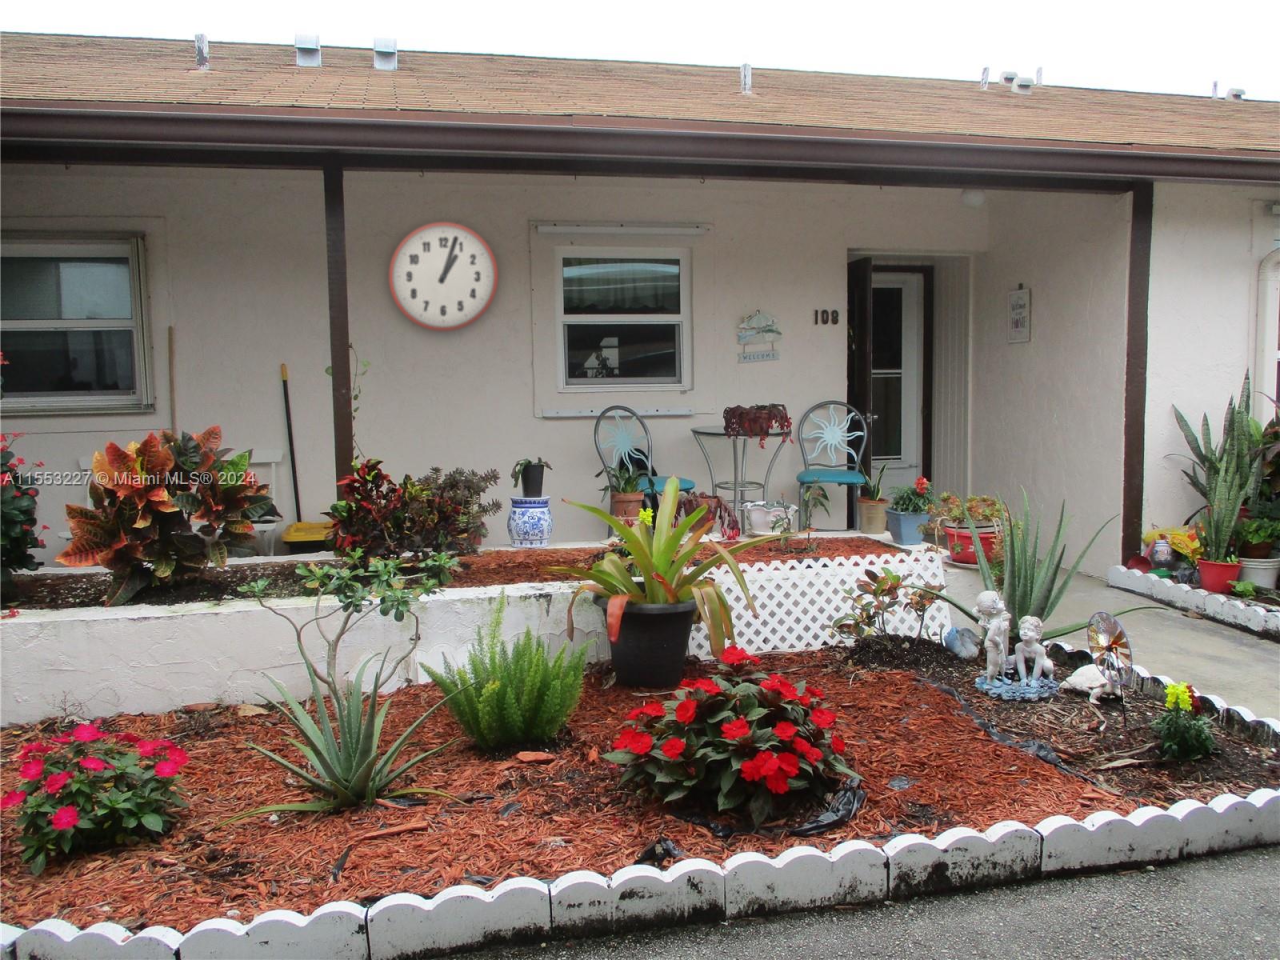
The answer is 1:03
